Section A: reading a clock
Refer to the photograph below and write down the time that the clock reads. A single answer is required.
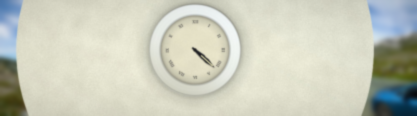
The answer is 4:22
